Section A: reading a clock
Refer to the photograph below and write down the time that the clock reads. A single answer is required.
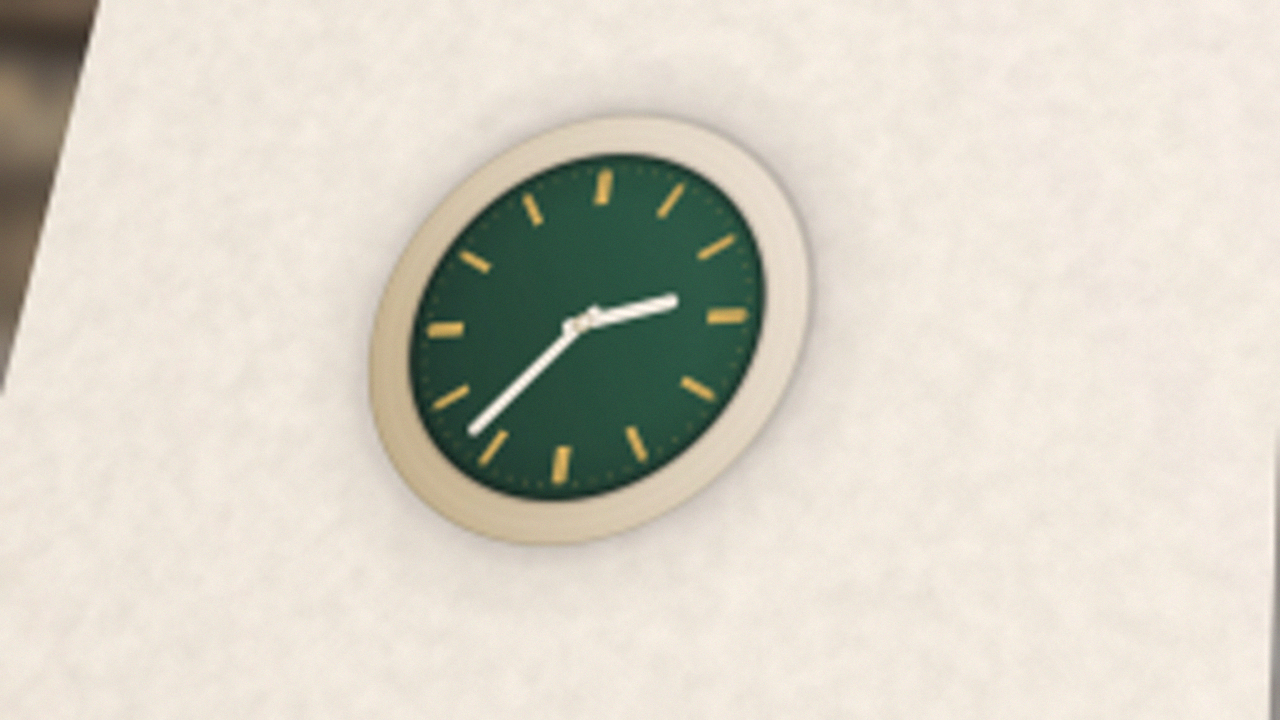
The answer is 2:37
